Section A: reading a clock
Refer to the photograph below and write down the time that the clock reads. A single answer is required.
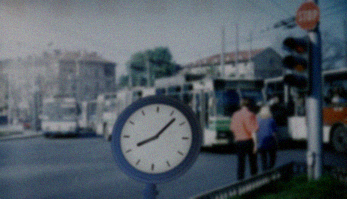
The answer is 8:07
